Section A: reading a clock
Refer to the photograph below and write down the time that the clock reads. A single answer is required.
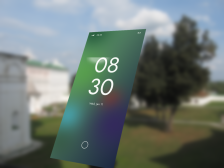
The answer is 8:30
